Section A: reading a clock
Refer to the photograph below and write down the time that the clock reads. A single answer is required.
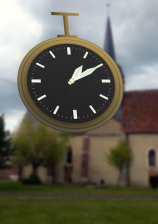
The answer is 1:10
